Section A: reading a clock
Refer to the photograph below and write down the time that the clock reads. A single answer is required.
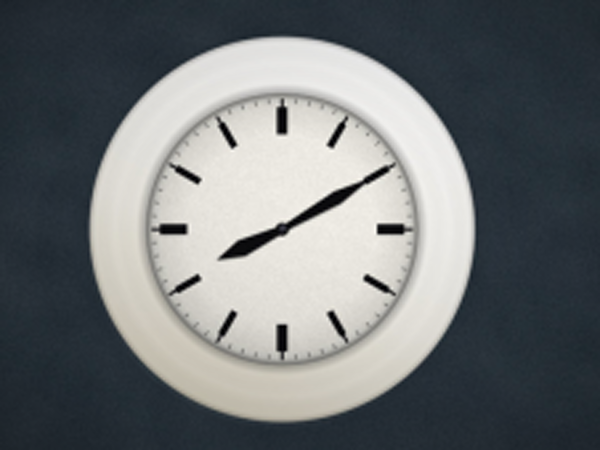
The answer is 8:10
